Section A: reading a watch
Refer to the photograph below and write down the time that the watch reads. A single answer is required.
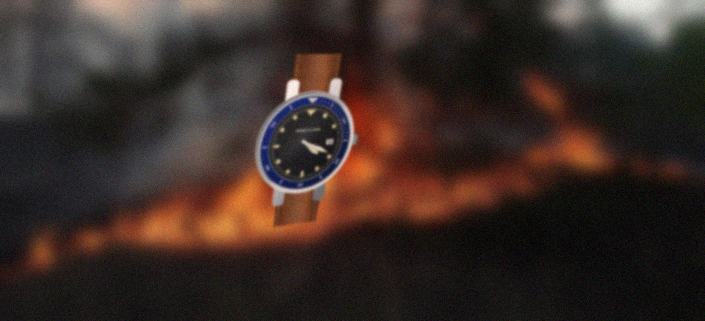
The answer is 4:19
